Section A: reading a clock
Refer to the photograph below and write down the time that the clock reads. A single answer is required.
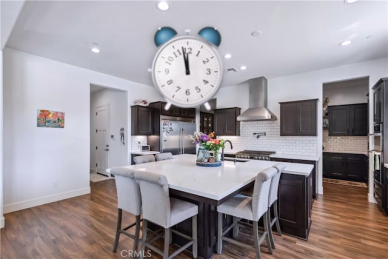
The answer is 11:58
